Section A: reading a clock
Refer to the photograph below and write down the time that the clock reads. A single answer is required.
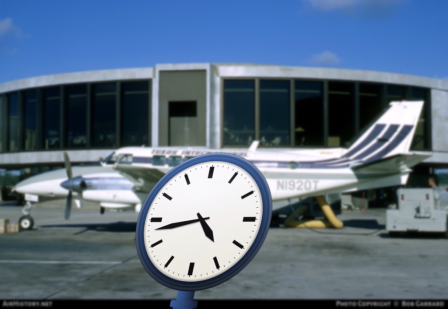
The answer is 4:43
